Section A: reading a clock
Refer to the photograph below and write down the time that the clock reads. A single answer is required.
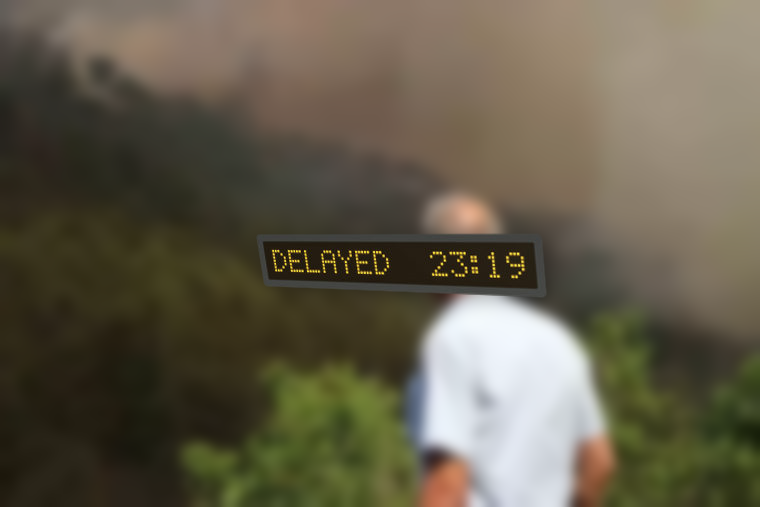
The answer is 23:19
